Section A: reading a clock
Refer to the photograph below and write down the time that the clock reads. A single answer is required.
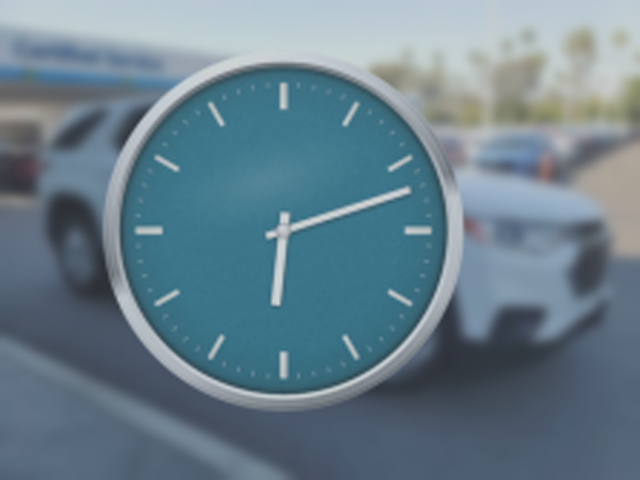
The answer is 6:12
